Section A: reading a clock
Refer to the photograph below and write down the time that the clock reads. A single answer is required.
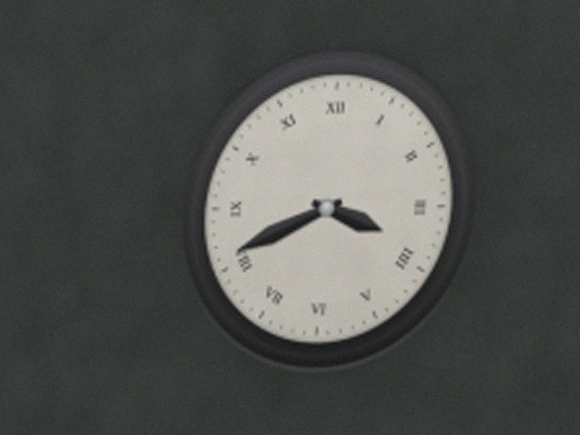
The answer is 3:41
